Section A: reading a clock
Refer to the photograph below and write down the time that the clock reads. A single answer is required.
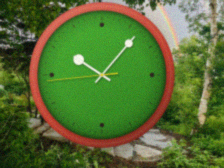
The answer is 10:06:44
